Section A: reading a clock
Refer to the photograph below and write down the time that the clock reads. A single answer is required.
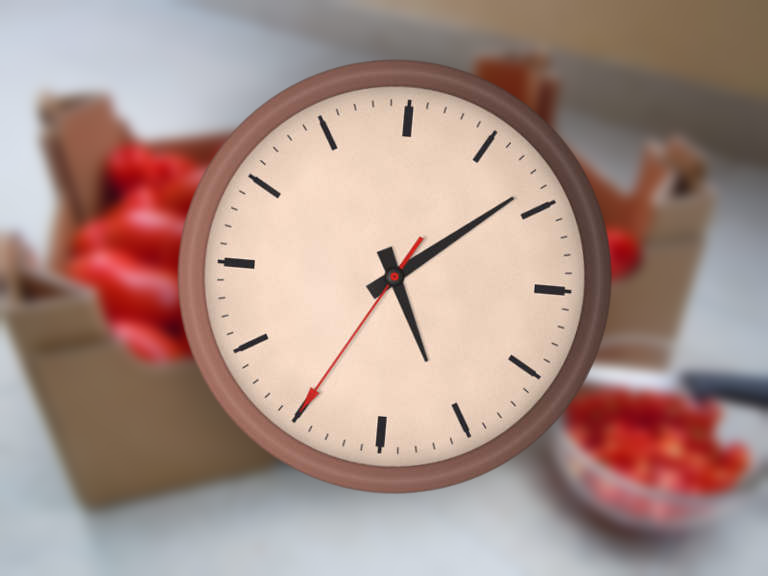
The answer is 5:08:35
